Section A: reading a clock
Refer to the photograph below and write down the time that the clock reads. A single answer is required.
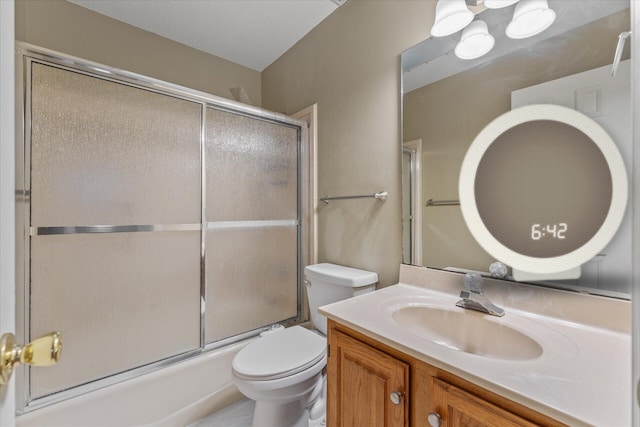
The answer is 6:42
